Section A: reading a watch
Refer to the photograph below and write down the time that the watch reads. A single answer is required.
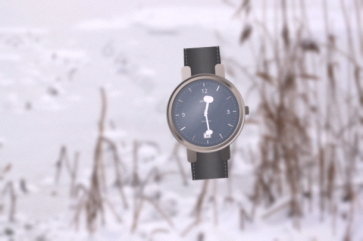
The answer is 12:29
